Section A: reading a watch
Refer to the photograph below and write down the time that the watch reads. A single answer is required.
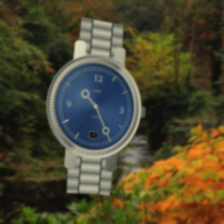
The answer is 10:25
